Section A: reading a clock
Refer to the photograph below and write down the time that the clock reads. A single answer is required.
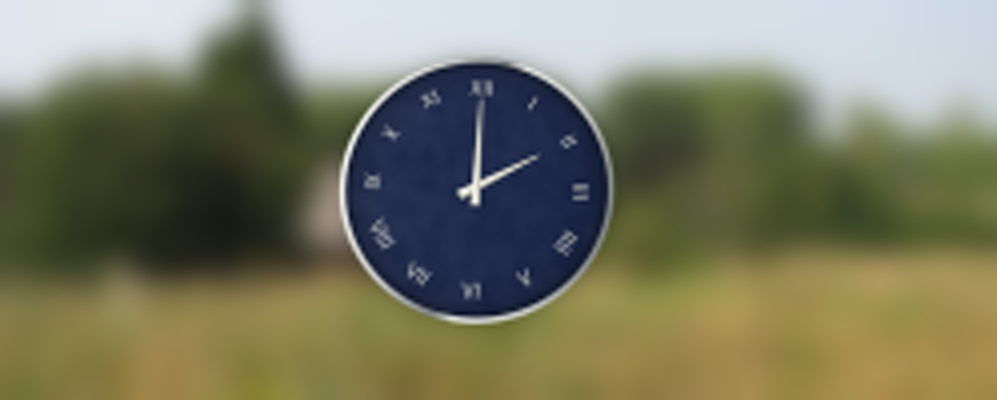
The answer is 2:00
